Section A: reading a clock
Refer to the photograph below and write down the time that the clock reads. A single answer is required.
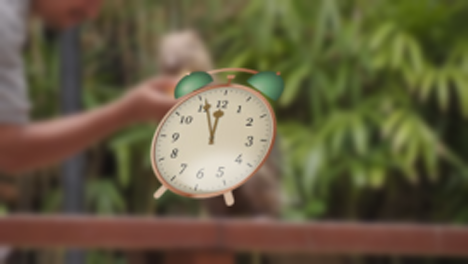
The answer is 11:56
